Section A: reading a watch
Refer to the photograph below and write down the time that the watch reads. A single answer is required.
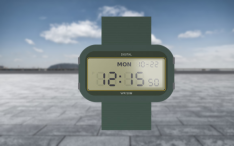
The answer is 12:15:50
